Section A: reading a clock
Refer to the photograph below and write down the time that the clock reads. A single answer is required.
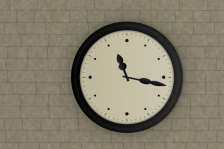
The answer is 11:17
